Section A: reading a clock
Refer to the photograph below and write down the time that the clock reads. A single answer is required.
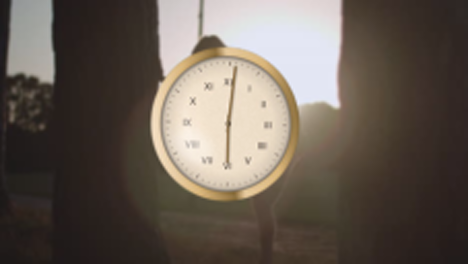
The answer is 6:01
